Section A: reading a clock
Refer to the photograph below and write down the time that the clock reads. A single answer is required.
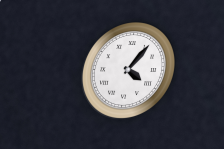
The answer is 4:06
